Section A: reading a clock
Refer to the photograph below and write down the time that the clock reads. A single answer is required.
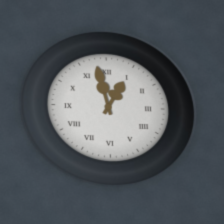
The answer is 12:58
